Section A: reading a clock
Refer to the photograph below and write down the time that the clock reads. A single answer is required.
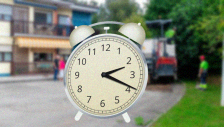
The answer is 2:19
